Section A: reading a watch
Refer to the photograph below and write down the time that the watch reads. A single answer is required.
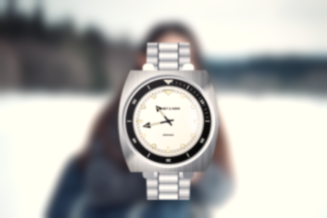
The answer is 10:43
